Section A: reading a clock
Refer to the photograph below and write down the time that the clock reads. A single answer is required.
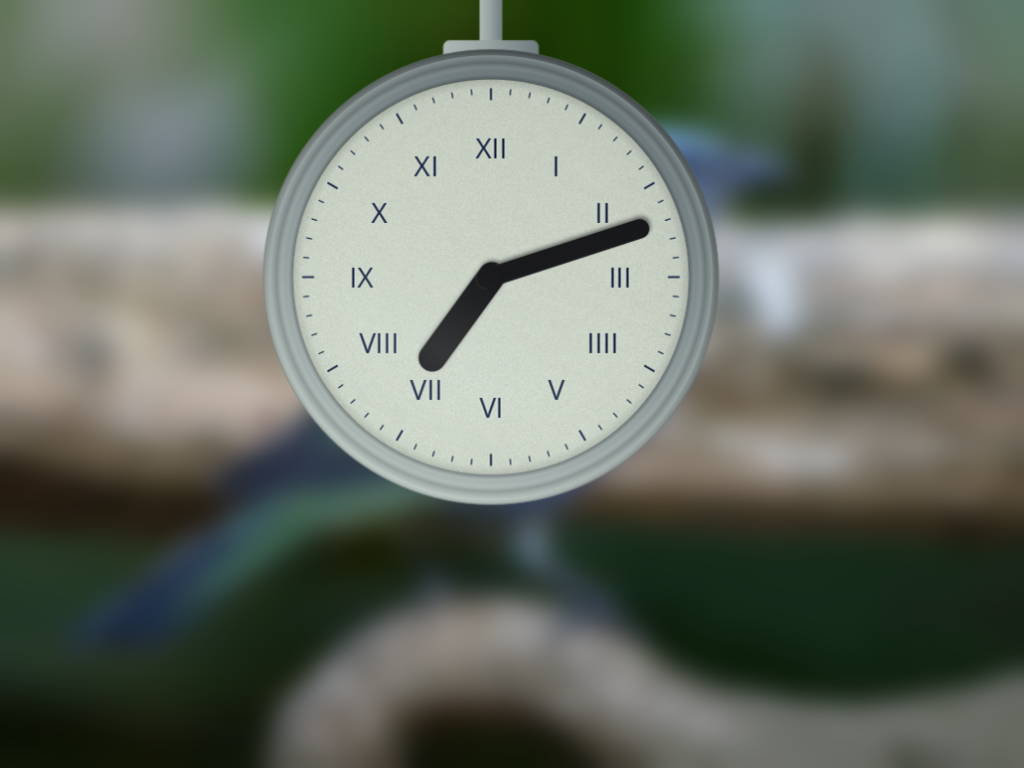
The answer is 7:12
